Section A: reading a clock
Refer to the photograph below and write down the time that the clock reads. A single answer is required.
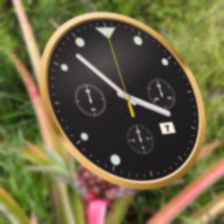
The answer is 3:53
